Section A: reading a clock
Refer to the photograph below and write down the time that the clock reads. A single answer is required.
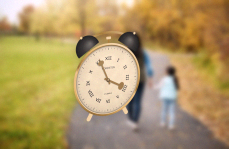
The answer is 3:56
